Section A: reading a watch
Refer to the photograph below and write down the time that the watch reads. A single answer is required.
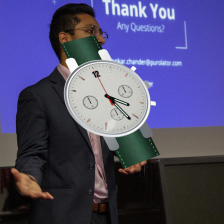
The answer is 4:27
